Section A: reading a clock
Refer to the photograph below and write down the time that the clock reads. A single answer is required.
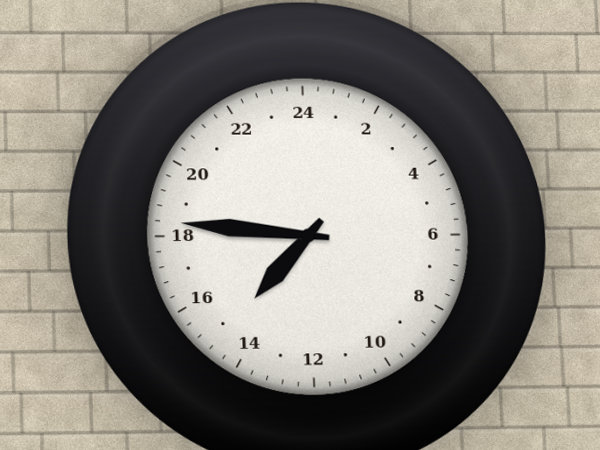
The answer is 14:46
